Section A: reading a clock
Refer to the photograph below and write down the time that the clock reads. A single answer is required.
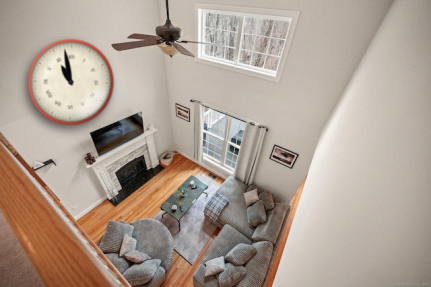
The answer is 10:58
